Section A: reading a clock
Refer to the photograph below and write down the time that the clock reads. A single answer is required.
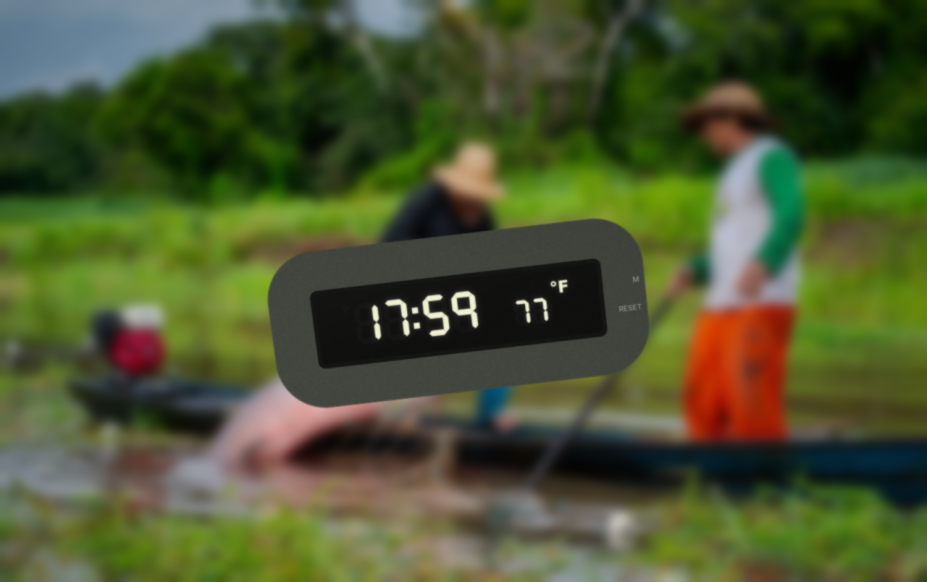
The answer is 17:59
